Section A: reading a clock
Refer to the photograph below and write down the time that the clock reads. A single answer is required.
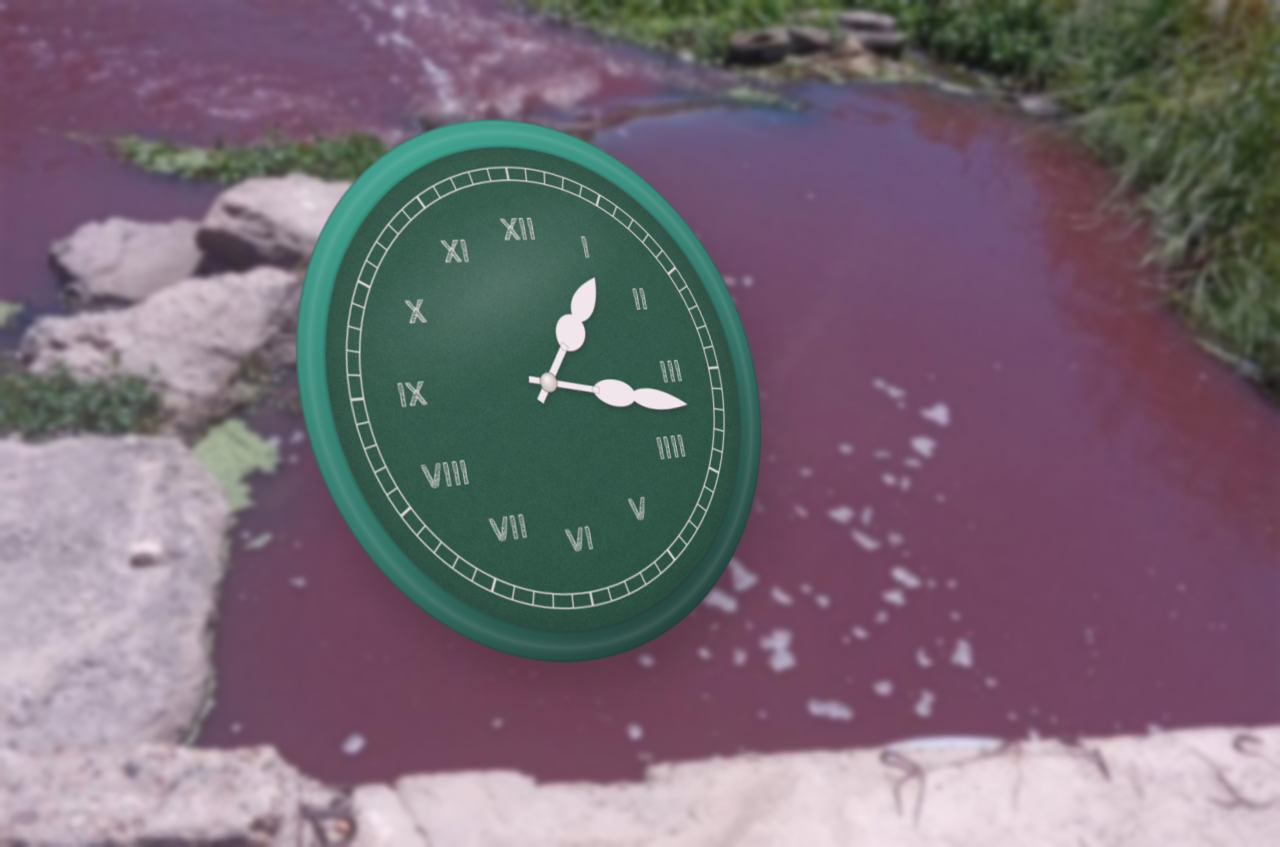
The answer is 1:17
